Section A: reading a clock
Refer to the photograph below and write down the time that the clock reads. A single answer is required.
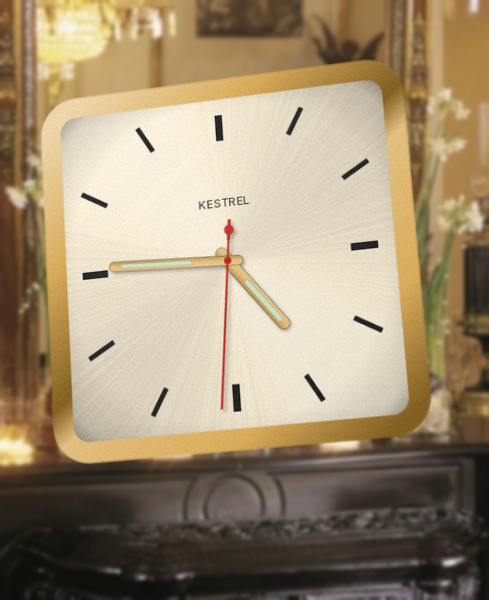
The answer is 4:45:31
